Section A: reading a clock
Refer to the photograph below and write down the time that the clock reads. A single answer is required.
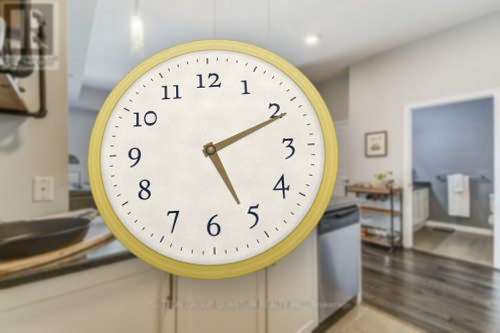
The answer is 5:11
